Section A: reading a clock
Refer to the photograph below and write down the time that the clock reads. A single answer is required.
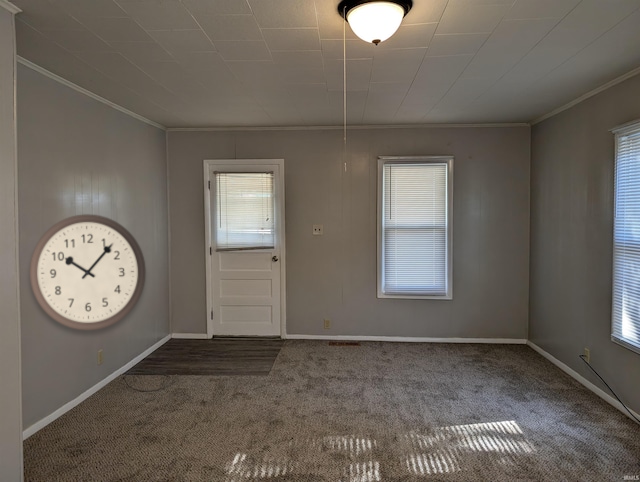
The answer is 10:07
